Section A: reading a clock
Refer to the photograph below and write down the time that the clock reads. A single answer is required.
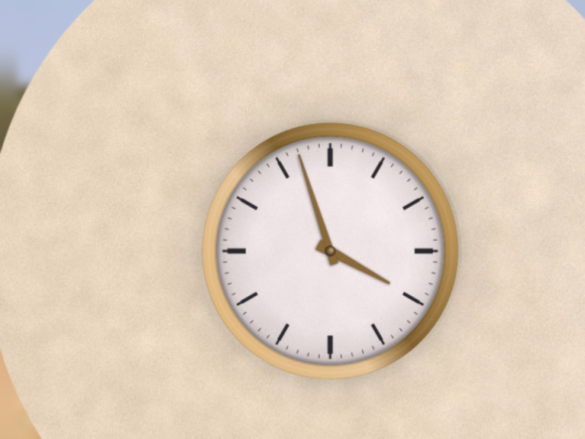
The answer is 3:57
